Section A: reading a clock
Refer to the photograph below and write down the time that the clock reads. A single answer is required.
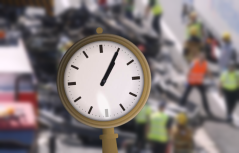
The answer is 1:05
